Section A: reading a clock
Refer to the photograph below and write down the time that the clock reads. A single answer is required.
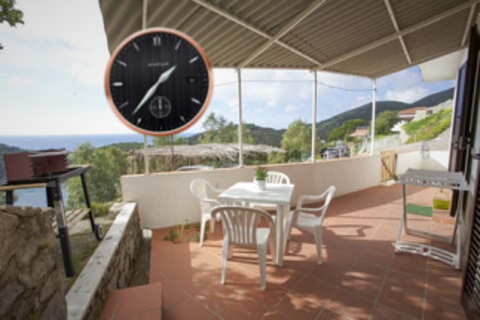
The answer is 1:37
